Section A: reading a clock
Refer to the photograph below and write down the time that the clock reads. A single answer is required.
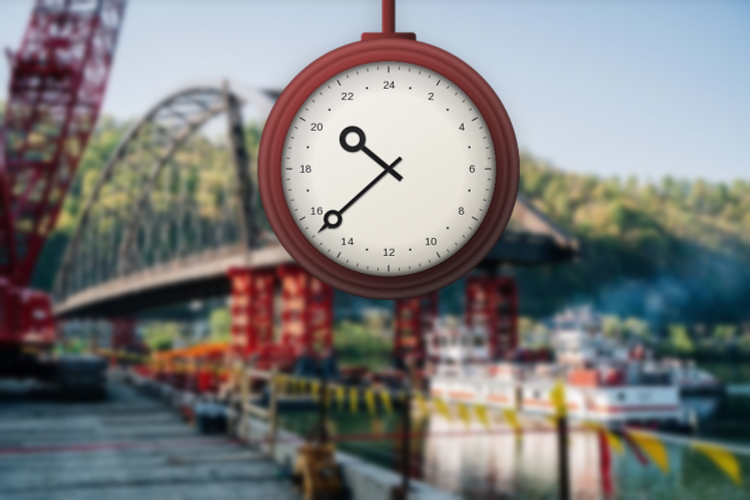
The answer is 20:38
